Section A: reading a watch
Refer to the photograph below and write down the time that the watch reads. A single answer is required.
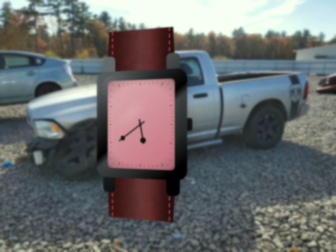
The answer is 5:39
